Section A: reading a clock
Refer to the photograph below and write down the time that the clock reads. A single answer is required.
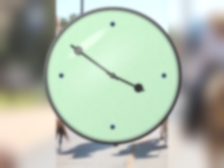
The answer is 3:51
